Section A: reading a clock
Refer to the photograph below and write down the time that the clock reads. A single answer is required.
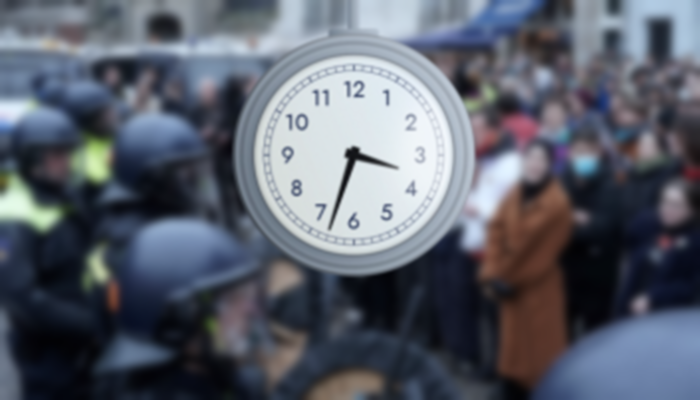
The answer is 3:33
